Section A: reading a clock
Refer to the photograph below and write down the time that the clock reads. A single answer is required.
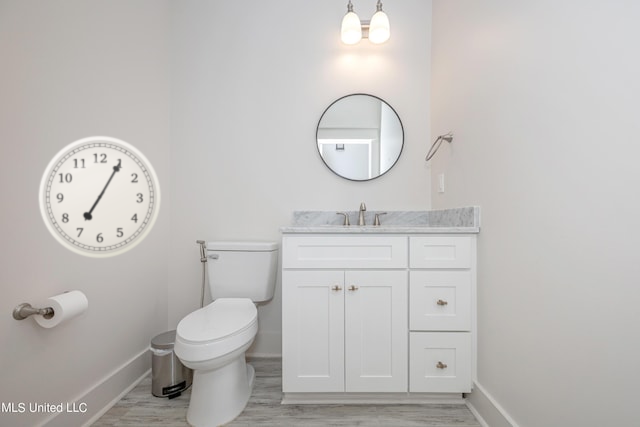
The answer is 7:05
